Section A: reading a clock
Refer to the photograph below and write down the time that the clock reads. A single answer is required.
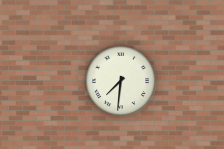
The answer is 7:31
